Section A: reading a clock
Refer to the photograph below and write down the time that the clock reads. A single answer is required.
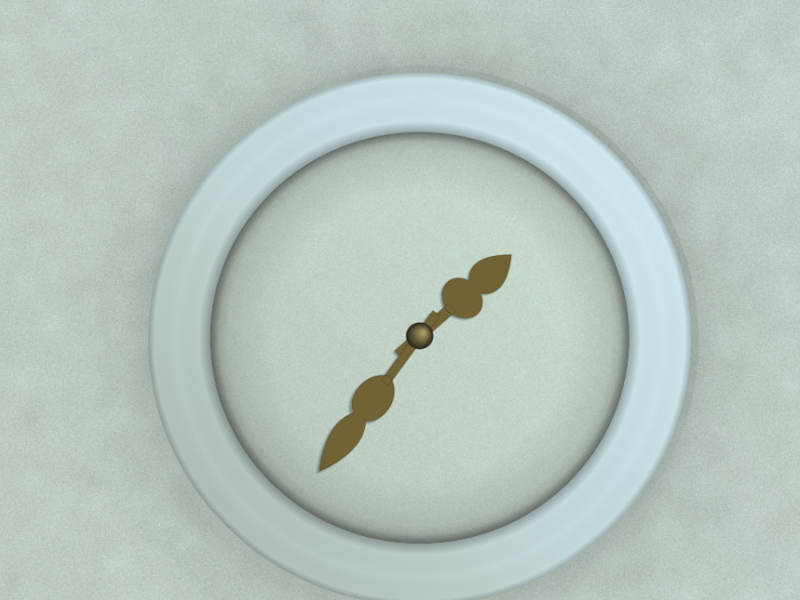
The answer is 1:36
